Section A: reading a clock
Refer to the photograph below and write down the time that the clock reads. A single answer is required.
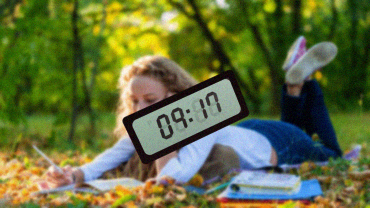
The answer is 9:17
